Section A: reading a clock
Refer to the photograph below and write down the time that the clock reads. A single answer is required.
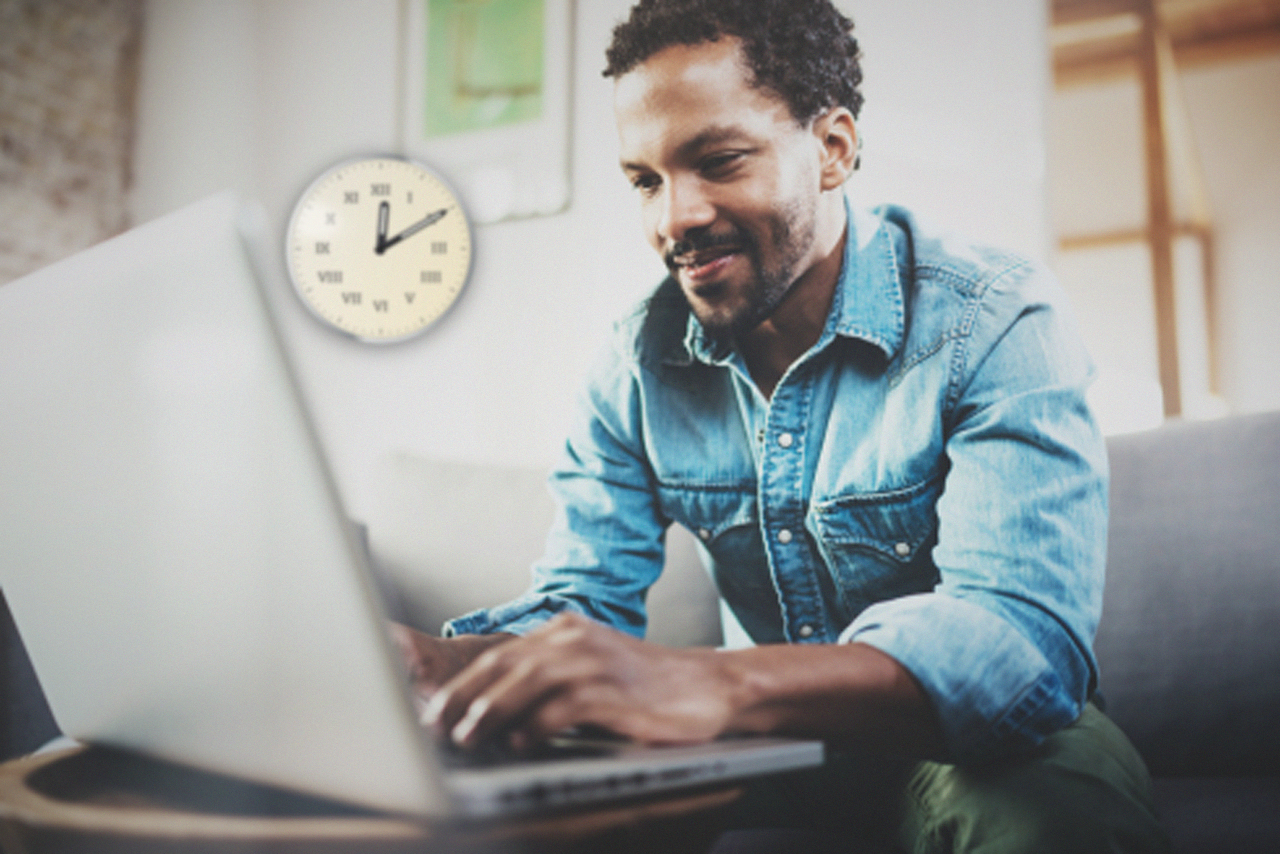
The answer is 12:10
